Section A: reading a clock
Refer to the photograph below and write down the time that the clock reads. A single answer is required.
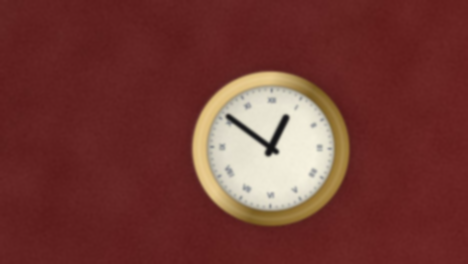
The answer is 12:51
